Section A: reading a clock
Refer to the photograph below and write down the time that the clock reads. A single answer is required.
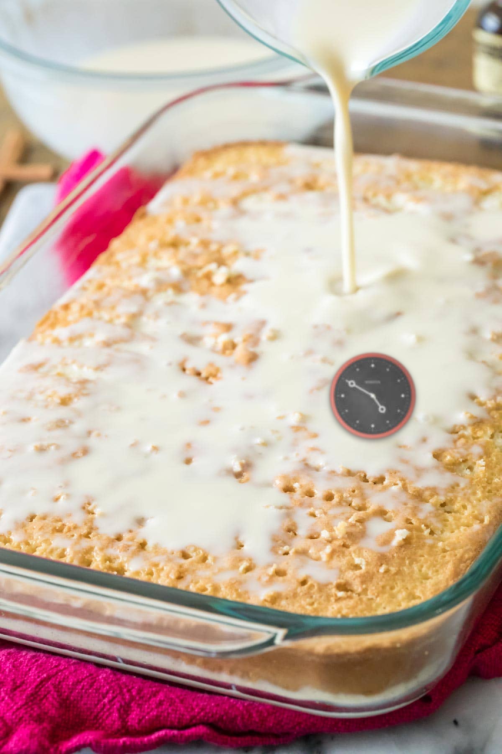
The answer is 4:50
